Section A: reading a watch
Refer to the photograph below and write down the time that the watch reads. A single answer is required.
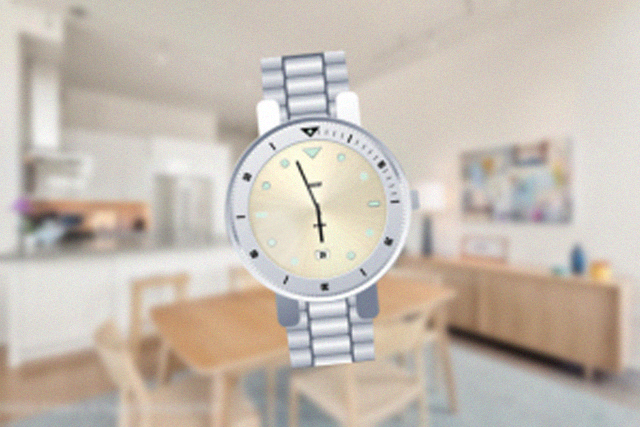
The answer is 5:57
